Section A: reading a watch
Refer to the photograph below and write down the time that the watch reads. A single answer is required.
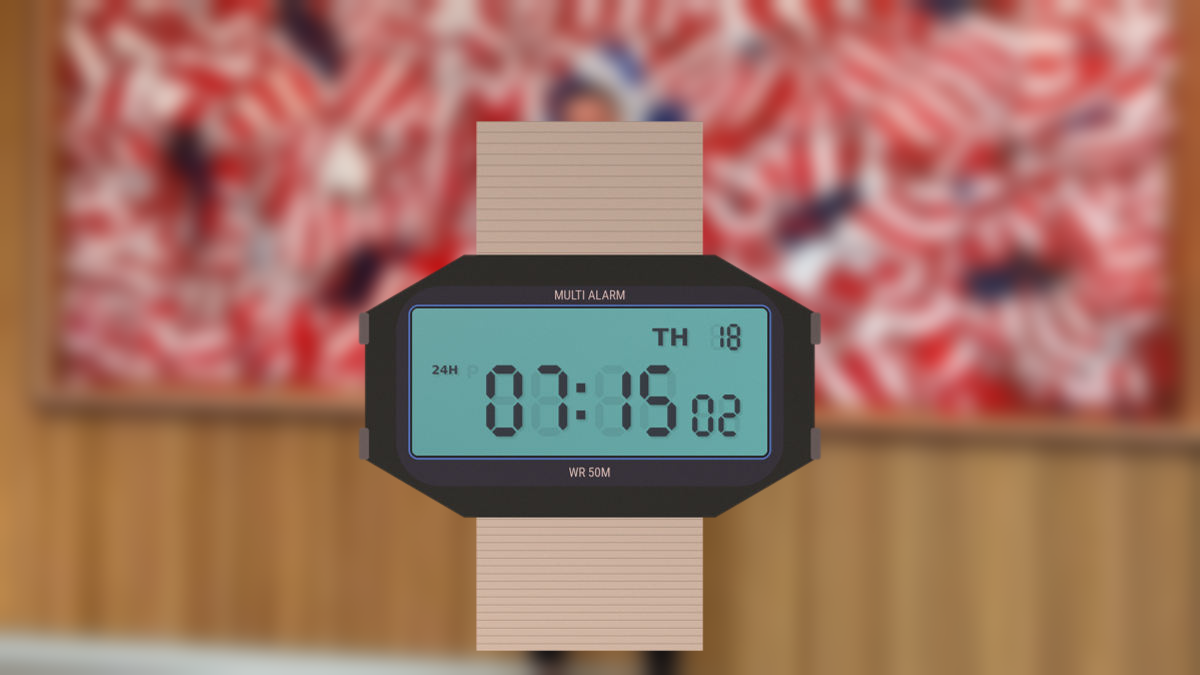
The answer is 7:15:02
